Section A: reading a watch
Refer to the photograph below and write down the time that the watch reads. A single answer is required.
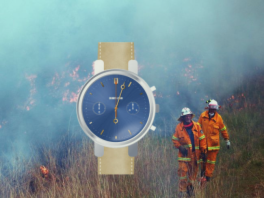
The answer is 6:03
